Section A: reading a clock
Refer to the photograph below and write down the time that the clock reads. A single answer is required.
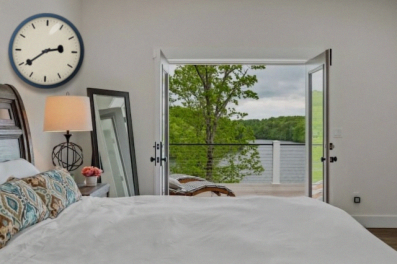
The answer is 2:39
